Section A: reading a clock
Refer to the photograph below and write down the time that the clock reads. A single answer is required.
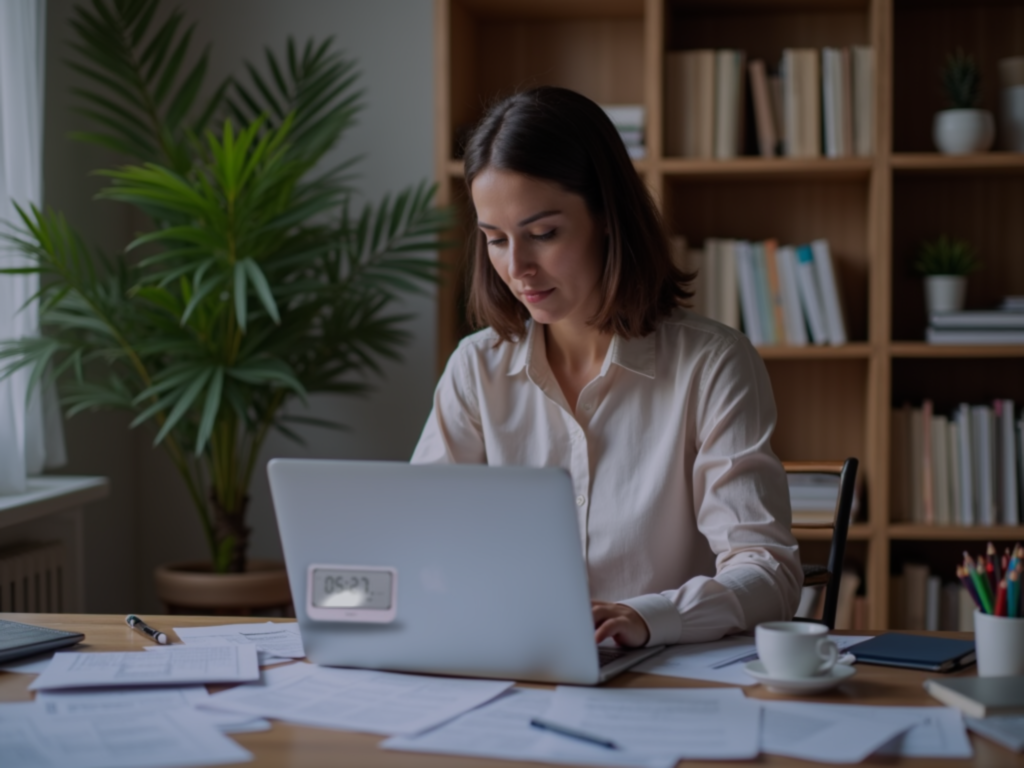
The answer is 5:27
